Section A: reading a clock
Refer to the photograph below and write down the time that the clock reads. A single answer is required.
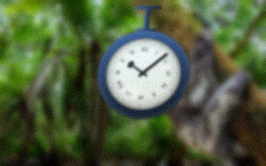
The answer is 10:08
